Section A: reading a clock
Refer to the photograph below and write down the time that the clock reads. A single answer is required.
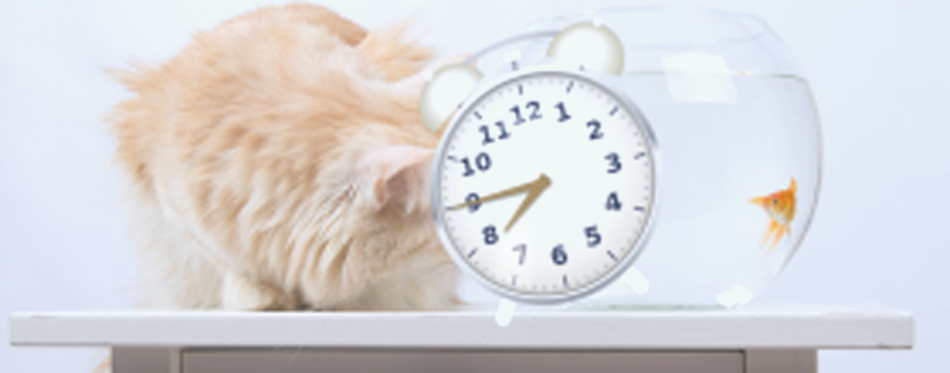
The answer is 7:45
